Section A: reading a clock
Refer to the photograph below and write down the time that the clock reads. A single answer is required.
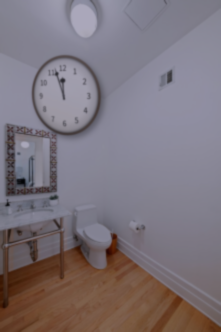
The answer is 11:57
